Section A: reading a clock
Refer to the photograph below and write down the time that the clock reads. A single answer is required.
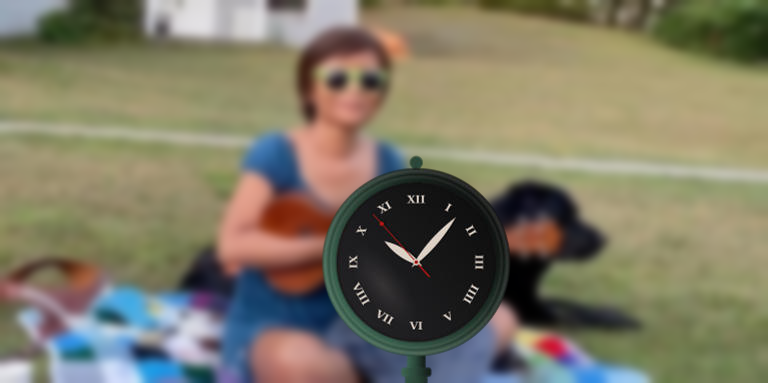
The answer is 10:06:53
